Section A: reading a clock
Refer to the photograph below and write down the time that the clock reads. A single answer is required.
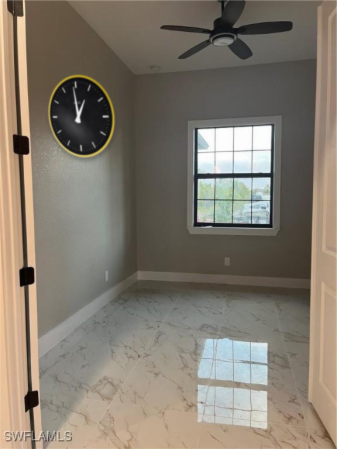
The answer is 12:59
